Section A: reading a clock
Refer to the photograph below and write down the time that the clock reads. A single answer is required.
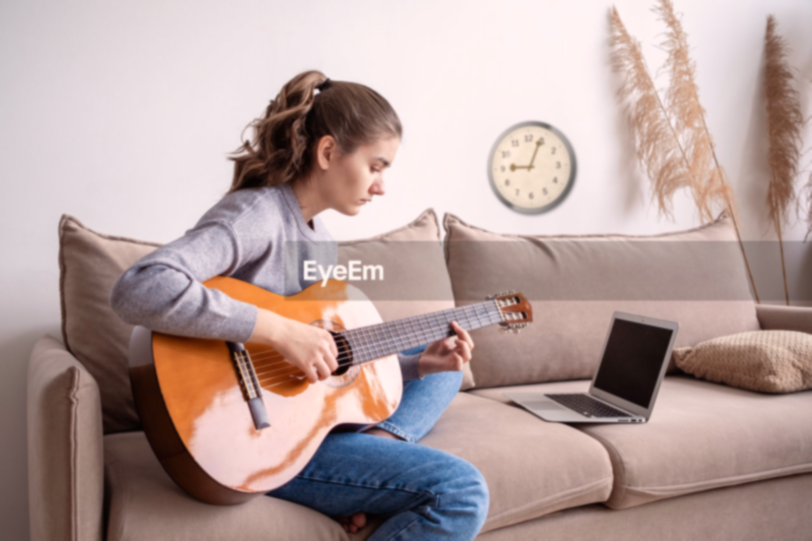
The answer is 9:04
